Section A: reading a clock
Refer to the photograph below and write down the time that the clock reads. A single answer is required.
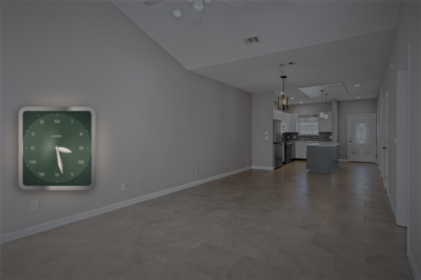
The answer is 3:28
